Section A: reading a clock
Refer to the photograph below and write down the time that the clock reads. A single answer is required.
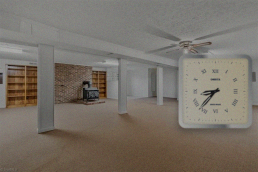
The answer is 8:37
